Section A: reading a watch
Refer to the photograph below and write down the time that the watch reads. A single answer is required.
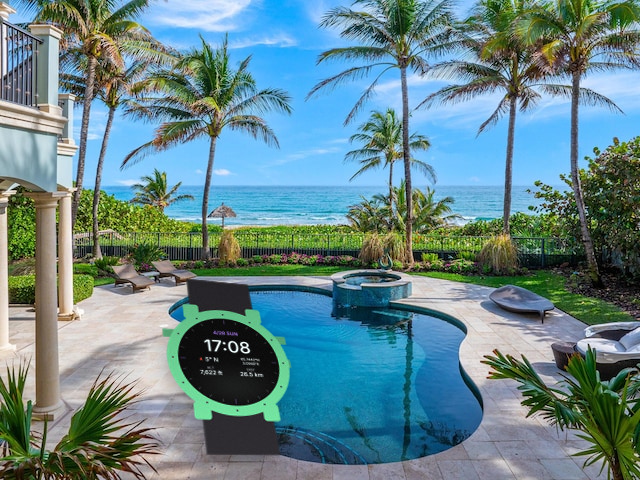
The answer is 17:08
